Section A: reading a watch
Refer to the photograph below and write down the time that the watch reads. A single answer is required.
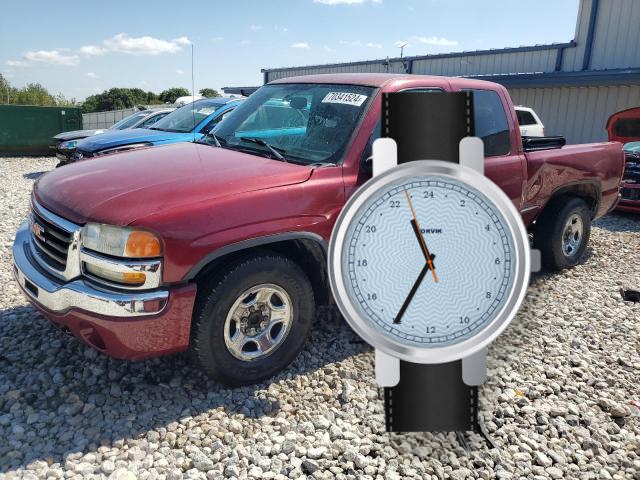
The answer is 22:34:57
